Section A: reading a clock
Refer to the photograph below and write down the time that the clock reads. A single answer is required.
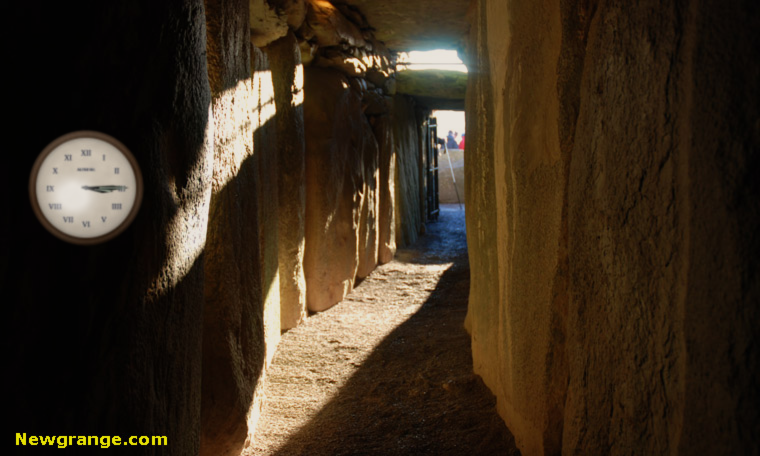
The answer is 3:15
